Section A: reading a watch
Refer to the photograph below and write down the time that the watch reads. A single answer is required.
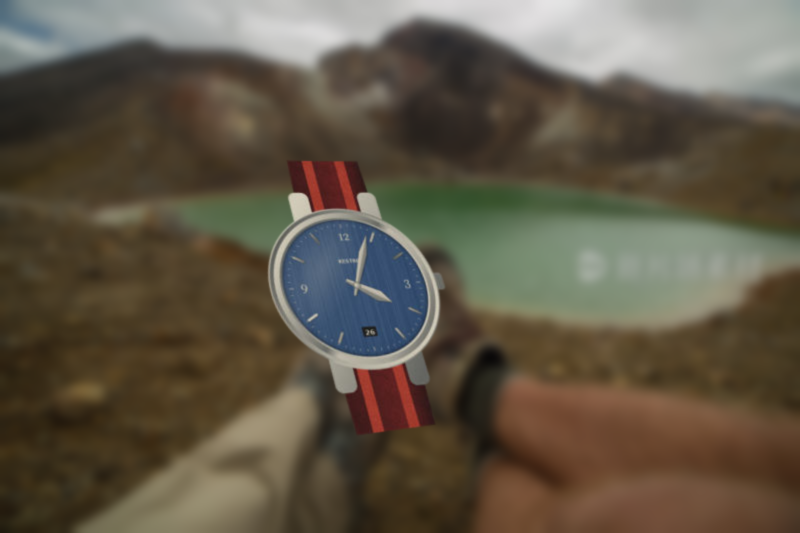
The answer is 4:04
